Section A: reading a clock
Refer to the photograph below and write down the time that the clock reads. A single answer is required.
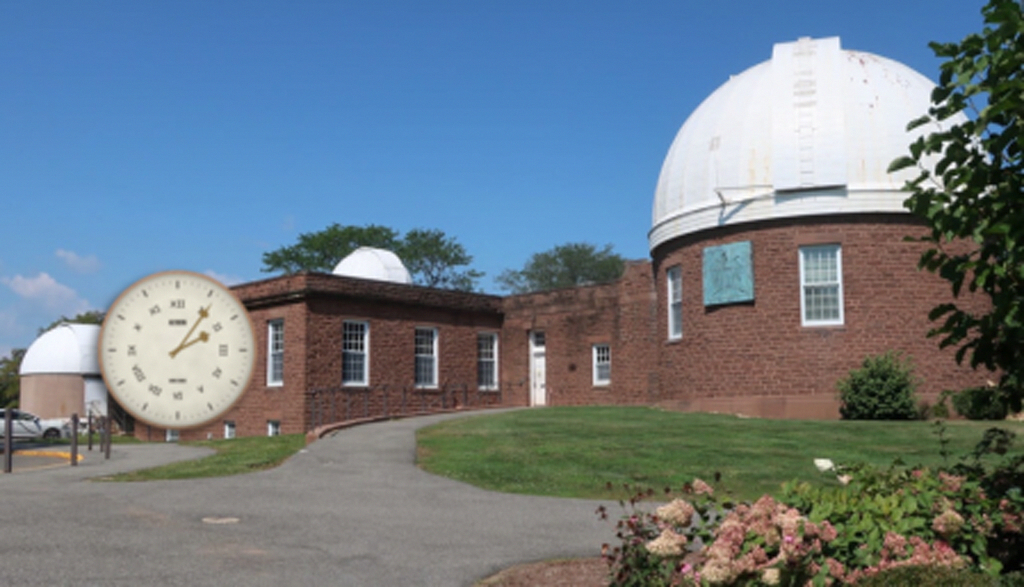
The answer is 2:06
